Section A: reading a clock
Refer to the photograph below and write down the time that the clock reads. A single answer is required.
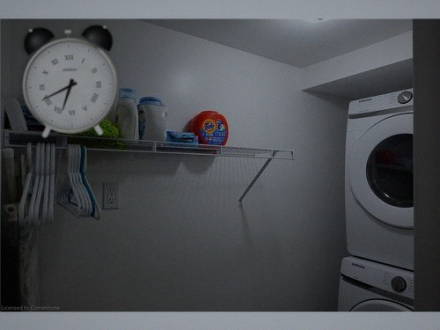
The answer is 6:41
